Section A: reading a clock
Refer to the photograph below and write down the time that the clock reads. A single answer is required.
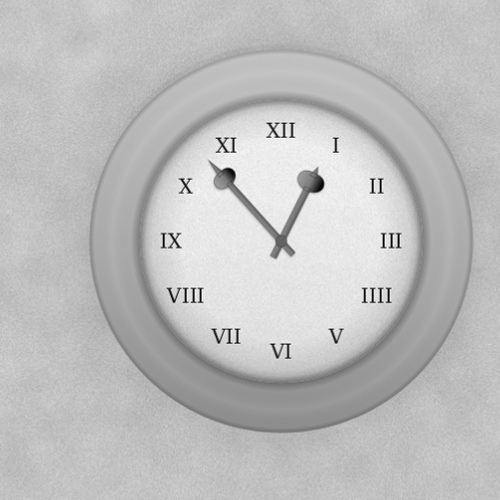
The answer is 12:53
